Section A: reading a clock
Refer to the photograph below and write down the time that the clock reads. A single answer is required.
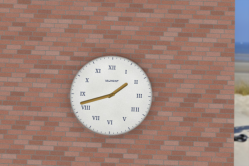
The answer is 1:42
